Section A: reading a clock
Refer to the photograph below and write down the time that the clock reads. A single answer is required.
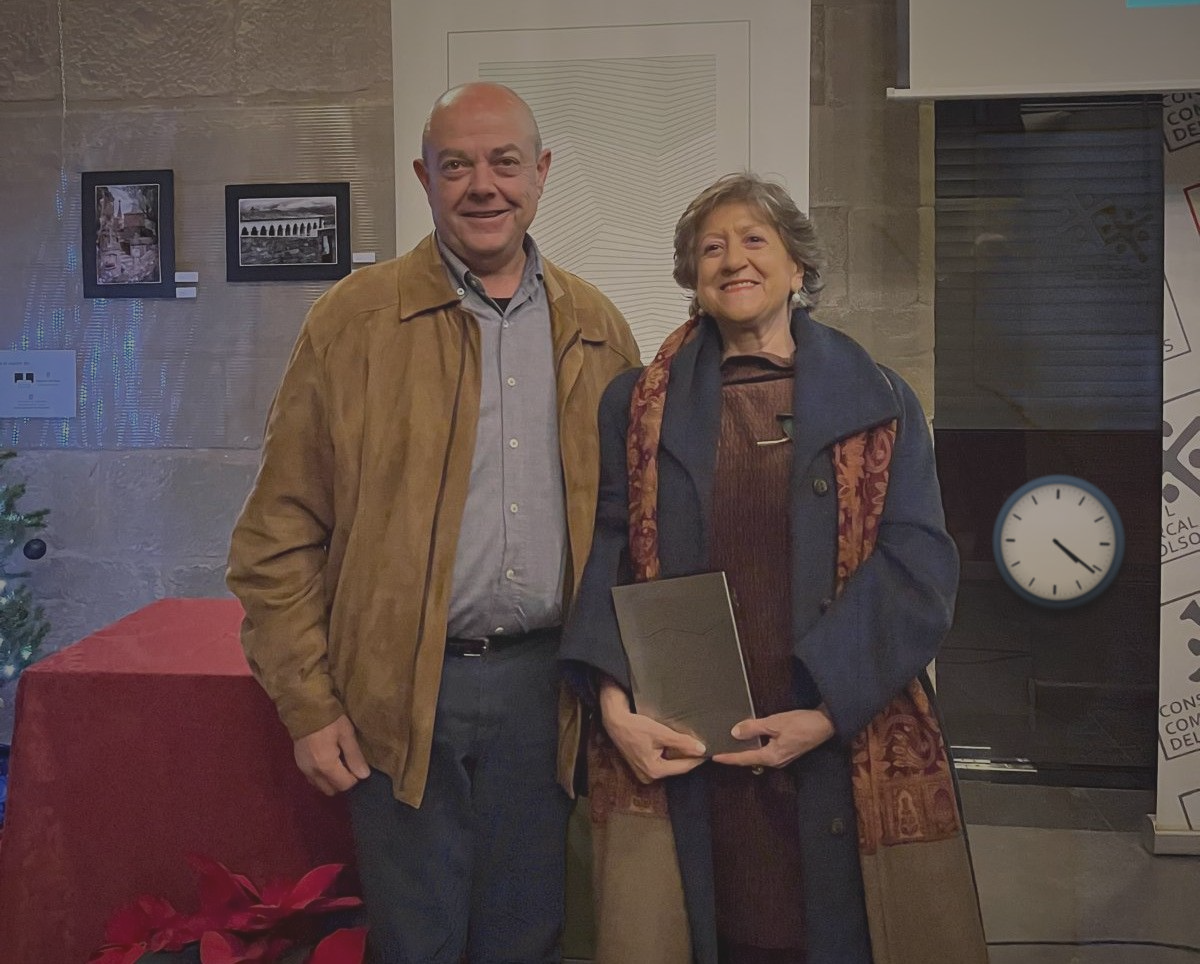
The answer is 4:21
